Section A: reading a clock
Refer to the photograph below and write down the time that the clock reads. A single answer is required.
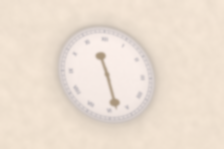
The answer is 11:28
